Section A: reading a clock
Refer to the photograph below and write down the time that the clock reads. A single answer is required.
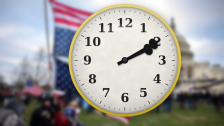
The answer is 2:10
